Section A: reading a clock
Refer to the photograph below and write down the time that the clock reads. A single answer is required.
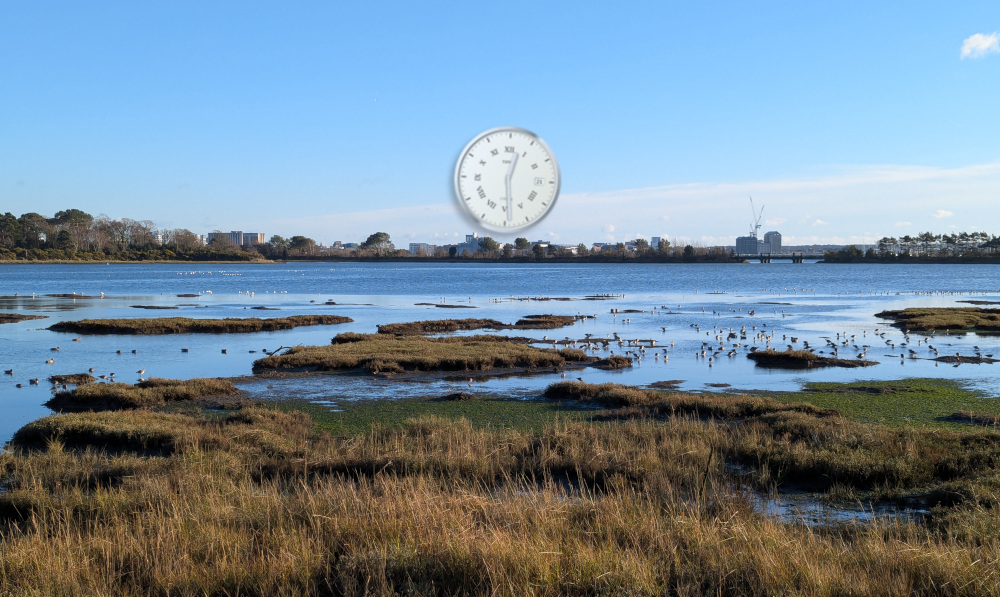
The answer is 12:29
